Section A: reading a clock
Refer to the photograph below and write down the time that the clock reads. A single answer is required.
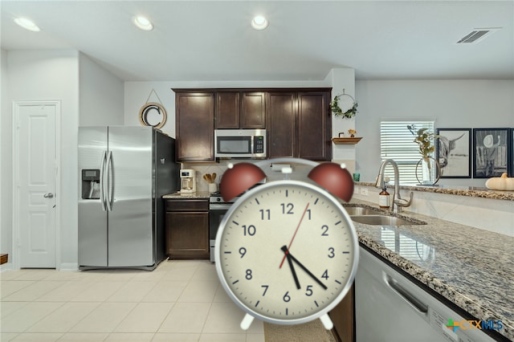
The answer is 5:22:04
